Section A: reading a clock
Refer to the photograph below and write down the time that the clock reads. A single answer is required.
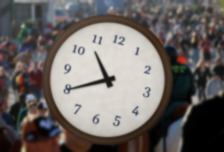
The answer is 10:40
